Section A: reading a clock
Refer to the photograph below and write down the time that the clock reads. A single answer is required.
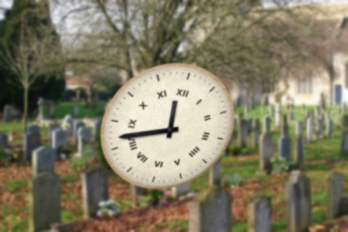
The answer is 11:42
